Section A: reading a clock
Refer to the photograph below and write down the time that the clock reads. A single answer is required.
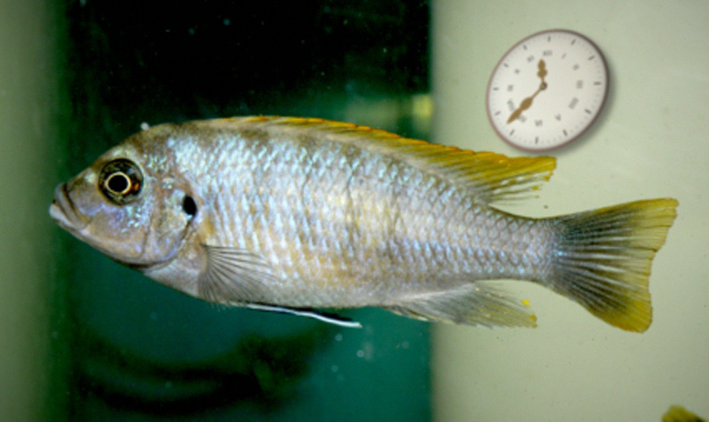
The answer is 11:37
